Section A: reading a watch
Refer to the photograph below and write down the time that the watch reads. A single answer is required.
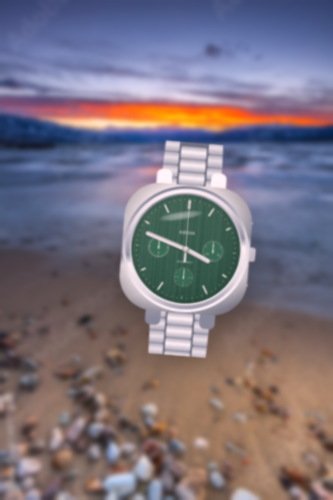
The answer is 3:48
